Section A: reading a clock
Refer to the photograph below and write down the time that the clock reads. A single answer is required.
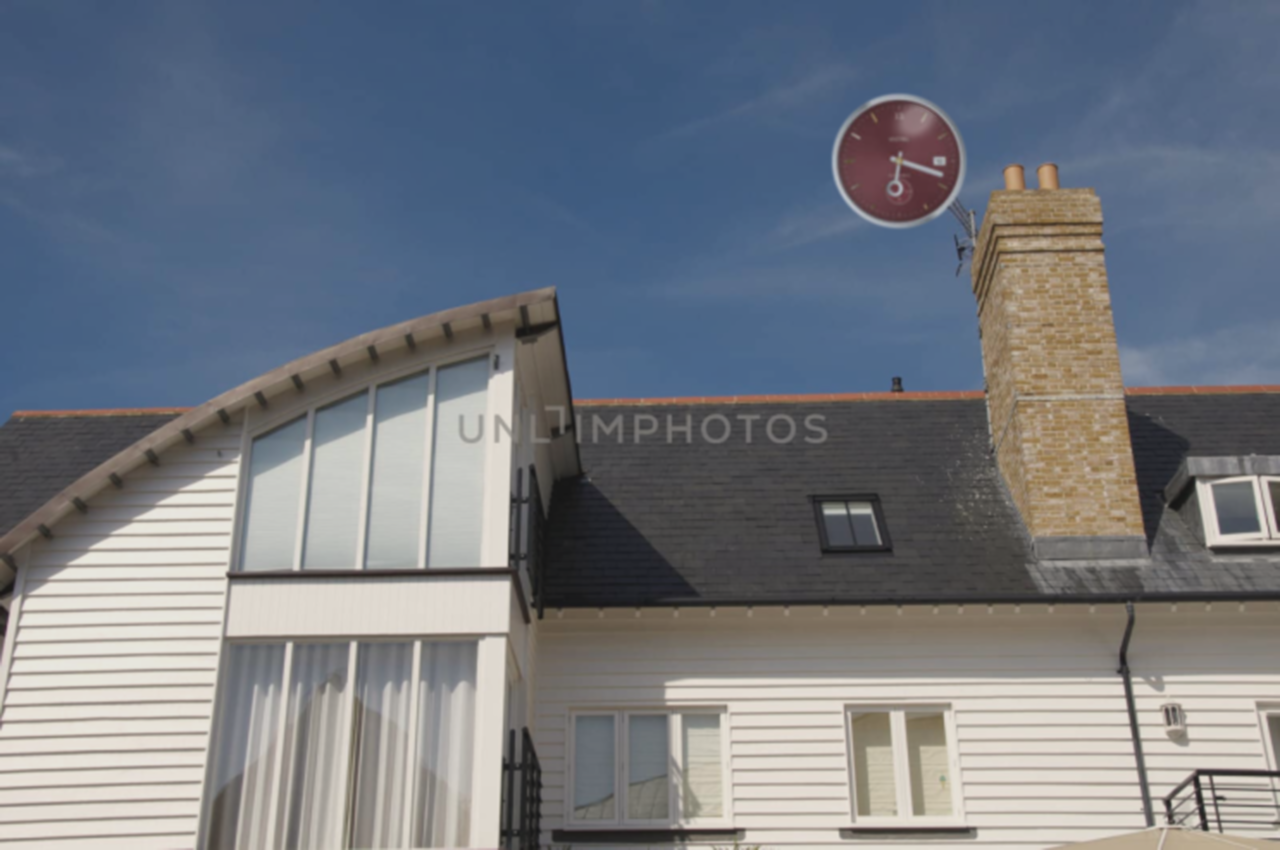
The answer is 6:18
